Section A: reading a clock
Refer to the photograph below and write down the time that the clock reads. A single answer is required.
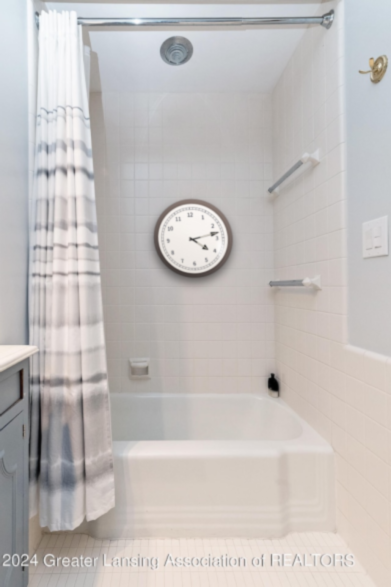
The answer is 4:13
